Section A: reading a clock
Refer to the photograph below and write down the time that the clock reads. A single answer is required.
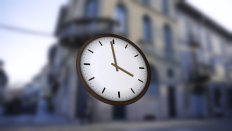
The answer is 3:59
